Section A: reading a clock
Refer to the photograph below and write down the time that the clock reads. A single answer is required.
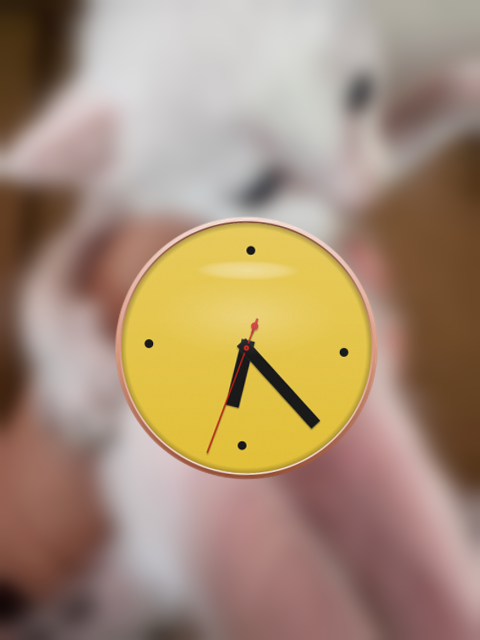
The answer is 6:22:33
